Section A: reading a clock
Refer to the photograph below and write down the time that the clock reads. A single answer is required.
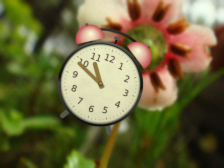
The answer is 10:49
